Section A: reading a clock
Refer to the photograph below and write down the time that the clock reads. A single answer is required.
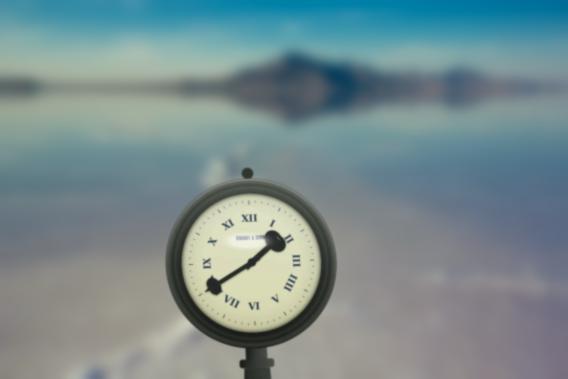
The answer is 1:40
